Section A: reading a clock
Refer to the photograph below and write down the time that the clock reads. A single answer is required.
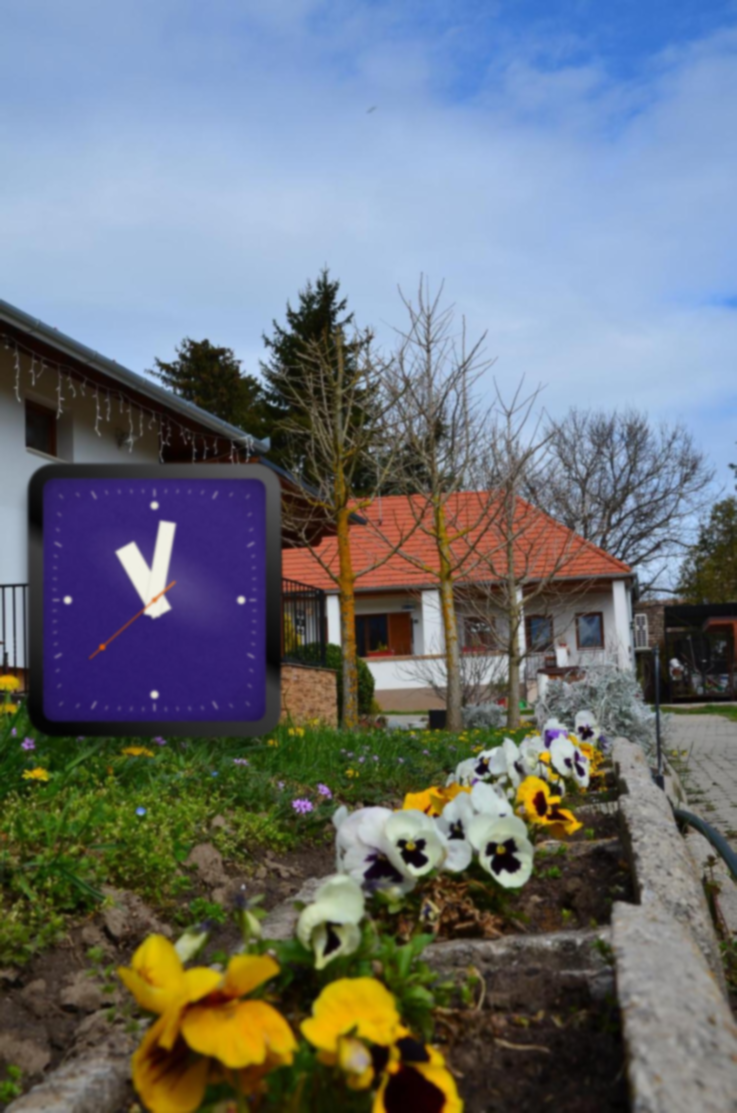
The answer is 11:01:38
